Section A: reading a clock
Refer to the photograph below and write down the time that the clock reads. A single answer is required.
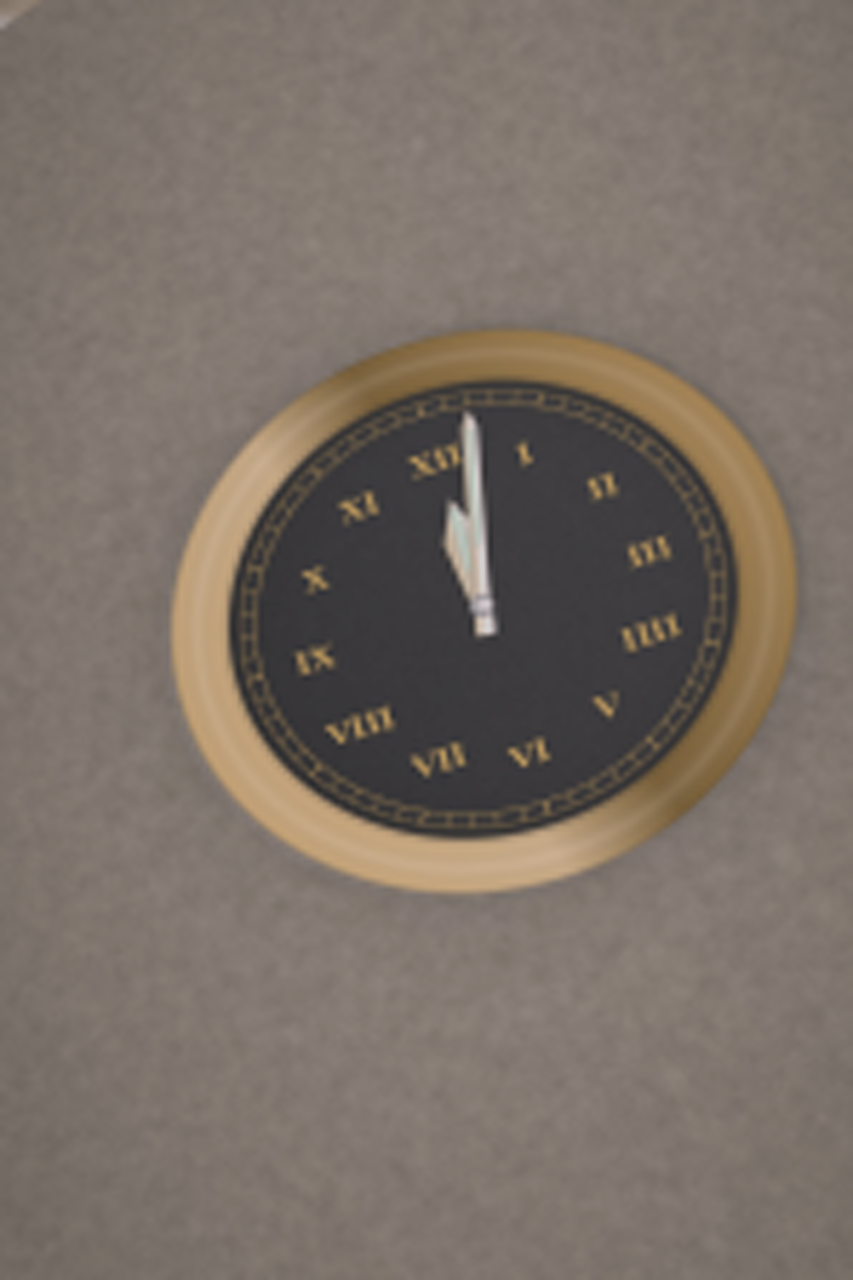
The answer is 12:02
